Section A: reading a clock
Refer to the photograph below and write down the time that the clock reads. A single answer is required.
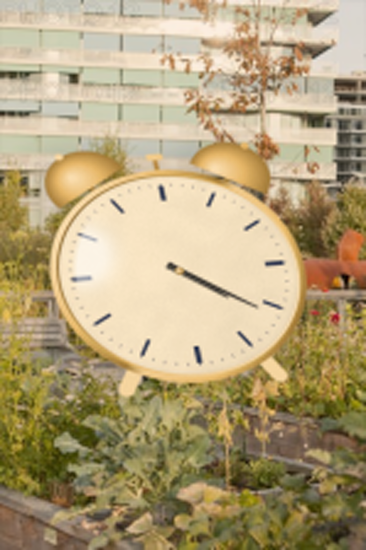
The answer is 4:21
